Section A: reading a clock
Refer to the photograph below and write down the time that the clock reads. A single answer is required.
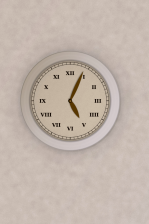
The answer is 5:04
